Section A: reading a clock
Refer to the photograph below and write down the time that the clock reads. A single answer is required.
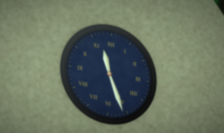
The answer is 11:26
